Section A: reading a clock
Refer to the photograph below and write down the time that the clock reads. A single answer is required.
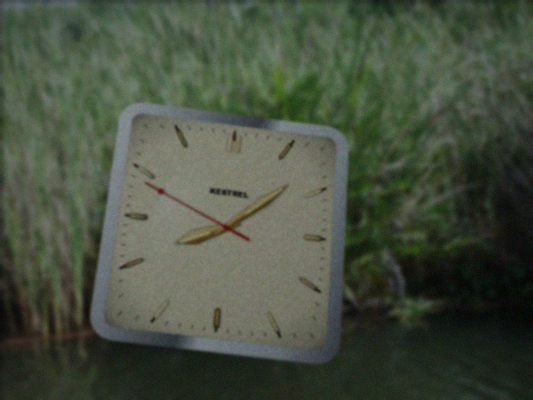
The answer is 8:07:49
